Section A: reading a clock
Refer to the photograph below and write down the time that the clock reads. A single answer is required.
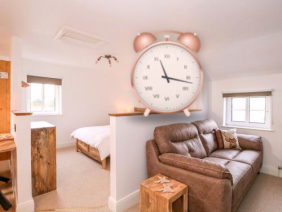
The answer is 11:17
